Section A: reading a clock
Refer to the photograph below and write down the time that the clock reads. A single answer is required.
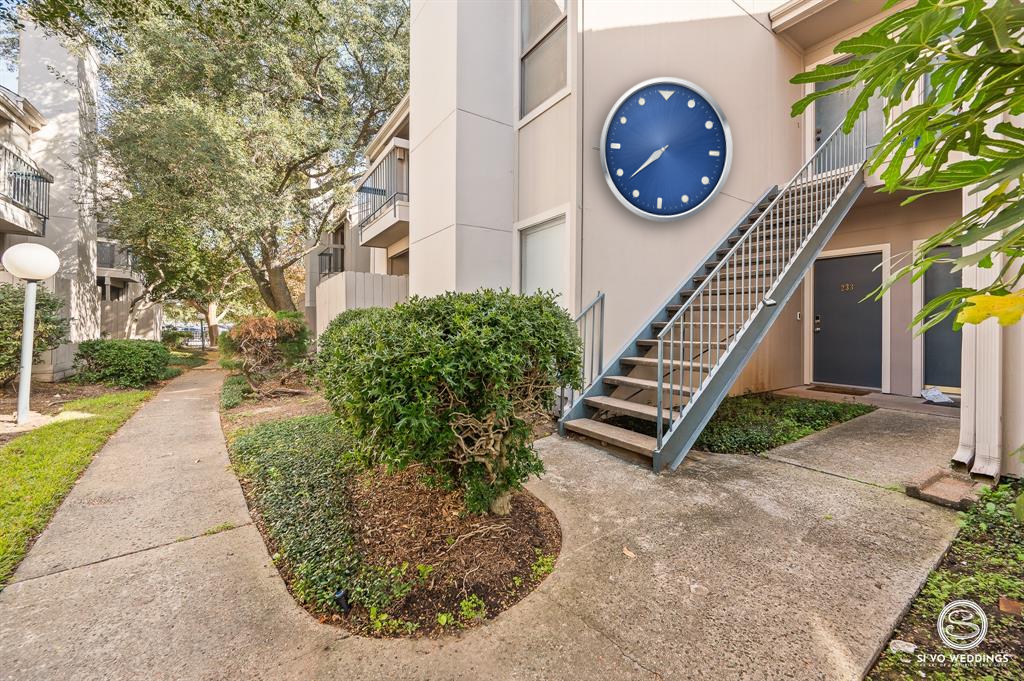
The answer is 7:38
